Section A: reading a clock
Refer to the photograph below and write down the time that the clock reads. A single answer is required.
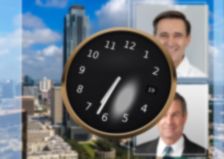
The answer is 6:32
